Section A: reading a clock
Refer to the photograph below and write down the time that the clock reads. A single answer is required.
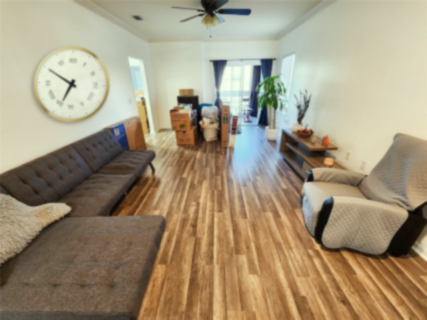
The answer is 6:50
